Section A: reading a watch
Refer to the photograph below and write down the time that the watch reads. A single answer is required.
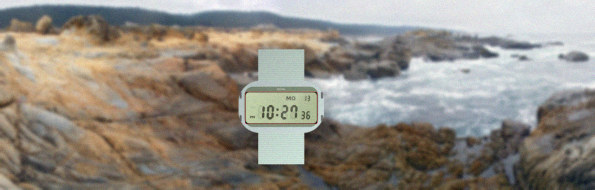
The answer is 10:27:36
